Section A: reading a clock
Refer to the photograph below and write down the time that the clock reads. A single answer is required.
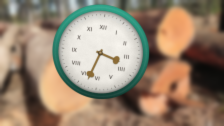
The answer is 3:33
